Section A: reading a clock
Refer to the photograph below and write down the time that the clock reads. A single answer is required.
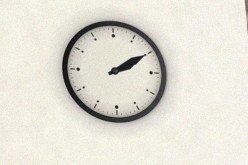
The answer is 2:10
